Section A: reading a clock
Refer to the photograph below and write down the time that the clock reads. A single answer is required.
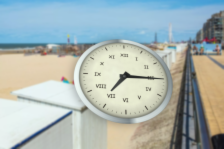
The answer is 7:15
